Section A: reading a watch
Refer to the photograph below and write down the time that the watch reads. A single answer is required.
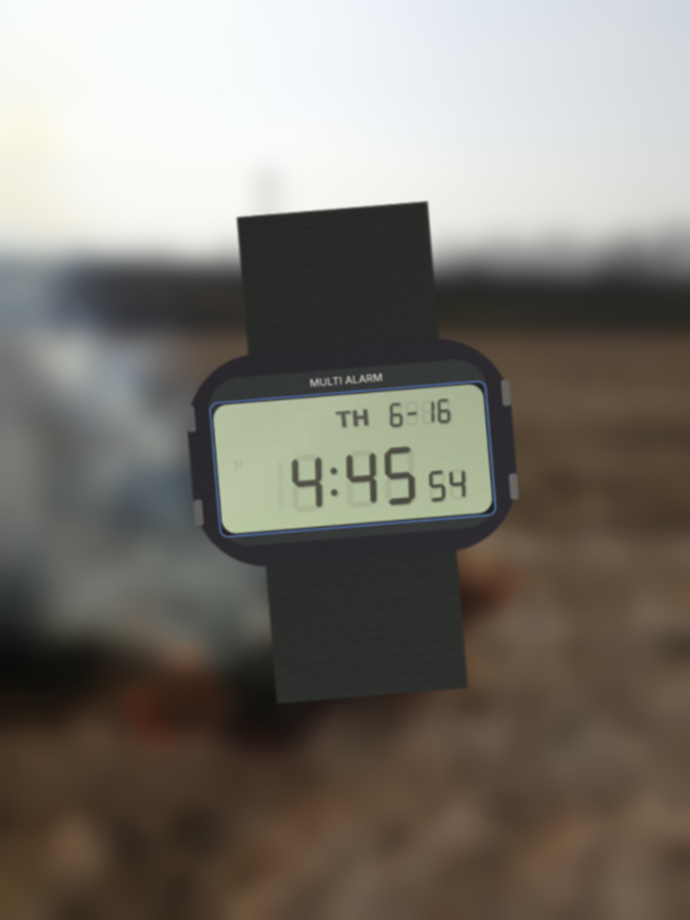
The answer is 4:45:54
